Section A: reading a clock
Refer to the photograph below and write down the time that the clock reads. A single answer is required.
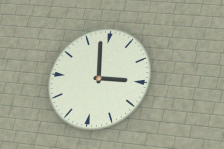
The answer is 2:58
